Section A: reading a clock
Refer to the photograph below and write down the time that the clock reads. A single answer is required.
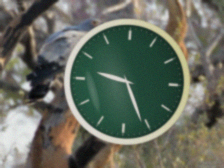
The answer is 9:26
